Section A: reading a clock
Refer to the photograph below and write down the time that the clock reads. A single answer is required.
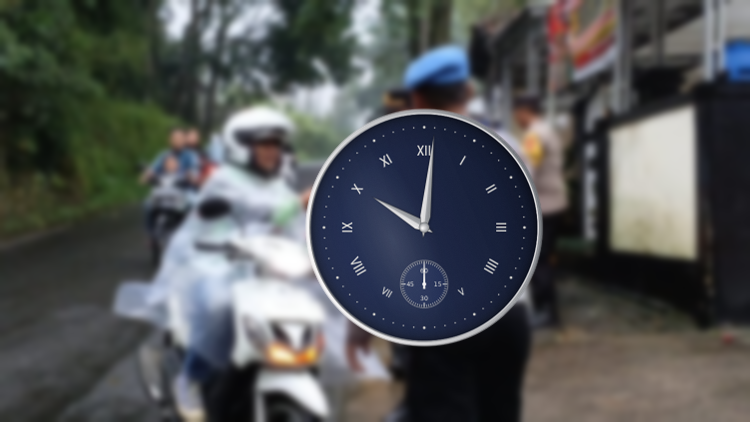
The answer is 10:01
